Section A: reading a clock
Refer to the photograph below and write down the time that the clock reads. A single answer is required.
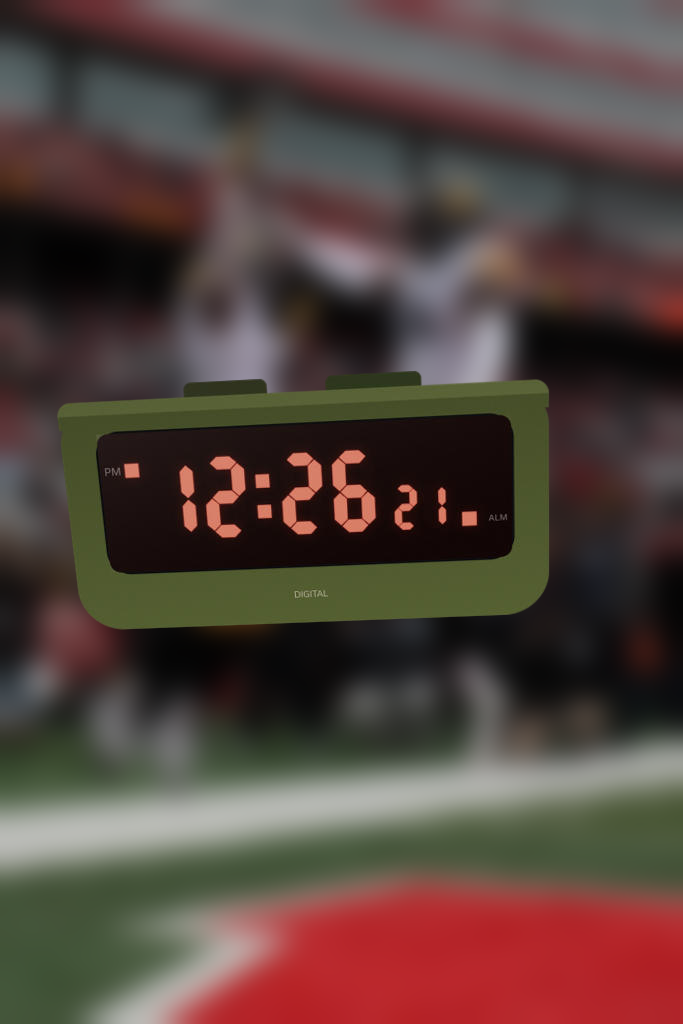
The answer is 12:26:21
